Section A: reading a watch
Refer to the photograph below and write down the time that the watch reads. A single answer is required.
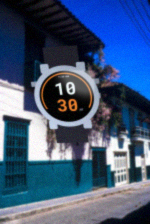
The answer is 10:30
